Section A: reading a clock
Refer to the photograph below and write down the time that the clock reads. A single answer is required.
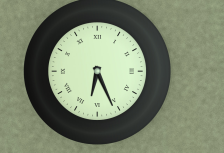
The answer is 6:26
